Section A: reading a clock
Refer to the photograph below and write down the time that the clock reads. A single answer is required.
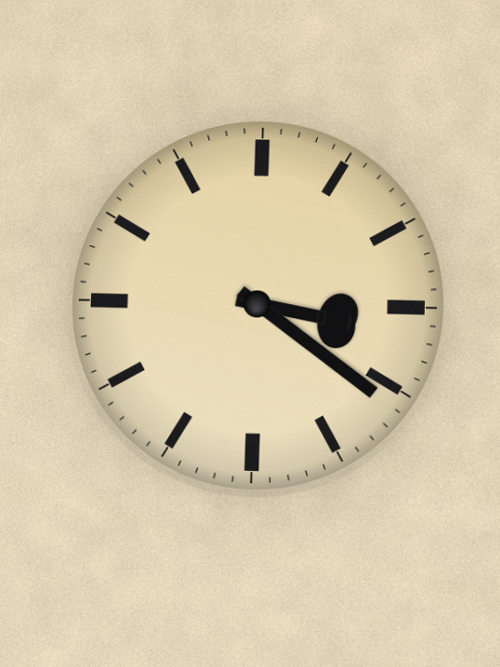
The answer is 3:21
